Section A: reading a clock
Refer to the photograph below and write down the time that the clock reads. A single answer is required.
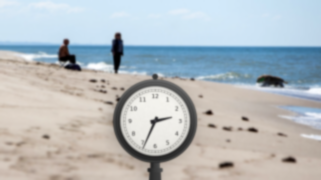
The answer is 2:34
